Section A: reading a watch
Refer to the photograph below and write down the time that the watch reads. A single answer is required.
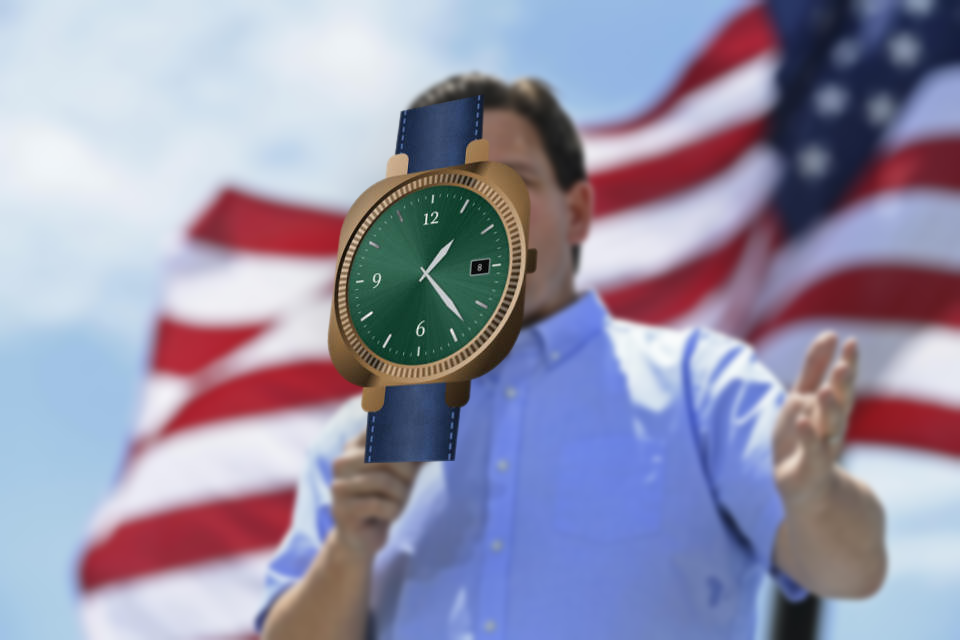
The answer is 1:23
